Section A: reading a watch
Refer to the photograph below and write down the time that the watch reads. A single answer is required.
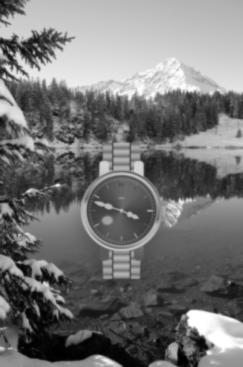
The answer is 3:48
